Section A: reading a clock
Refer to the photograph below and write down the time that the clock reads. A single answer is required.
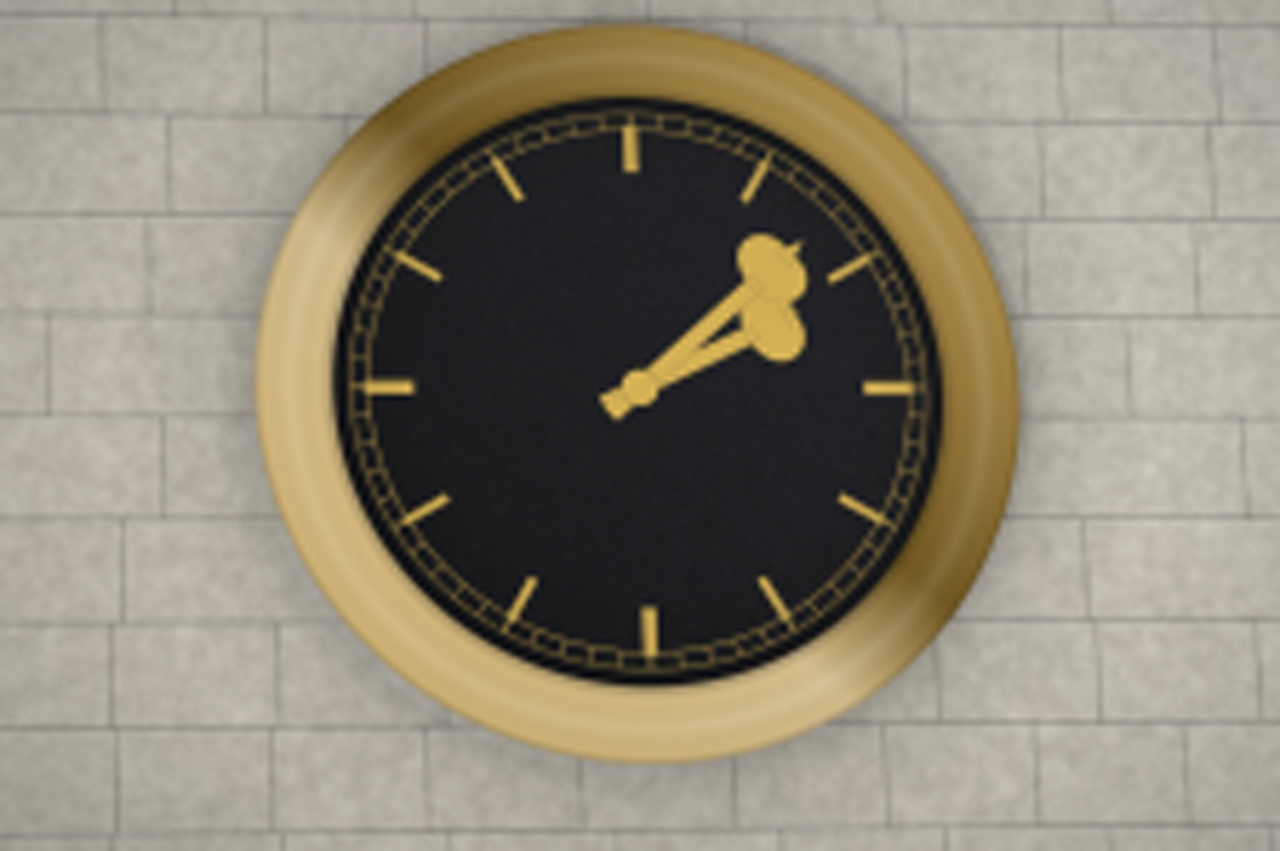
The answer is 2:08
